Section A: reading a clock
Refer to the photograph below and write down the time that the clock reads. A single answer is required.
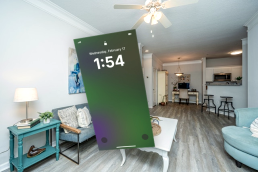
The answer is 1:54
